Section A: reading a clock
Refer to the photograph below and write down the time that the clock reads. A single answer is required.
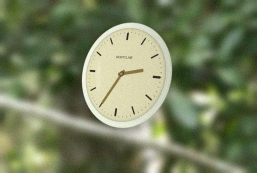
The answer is 2:35
